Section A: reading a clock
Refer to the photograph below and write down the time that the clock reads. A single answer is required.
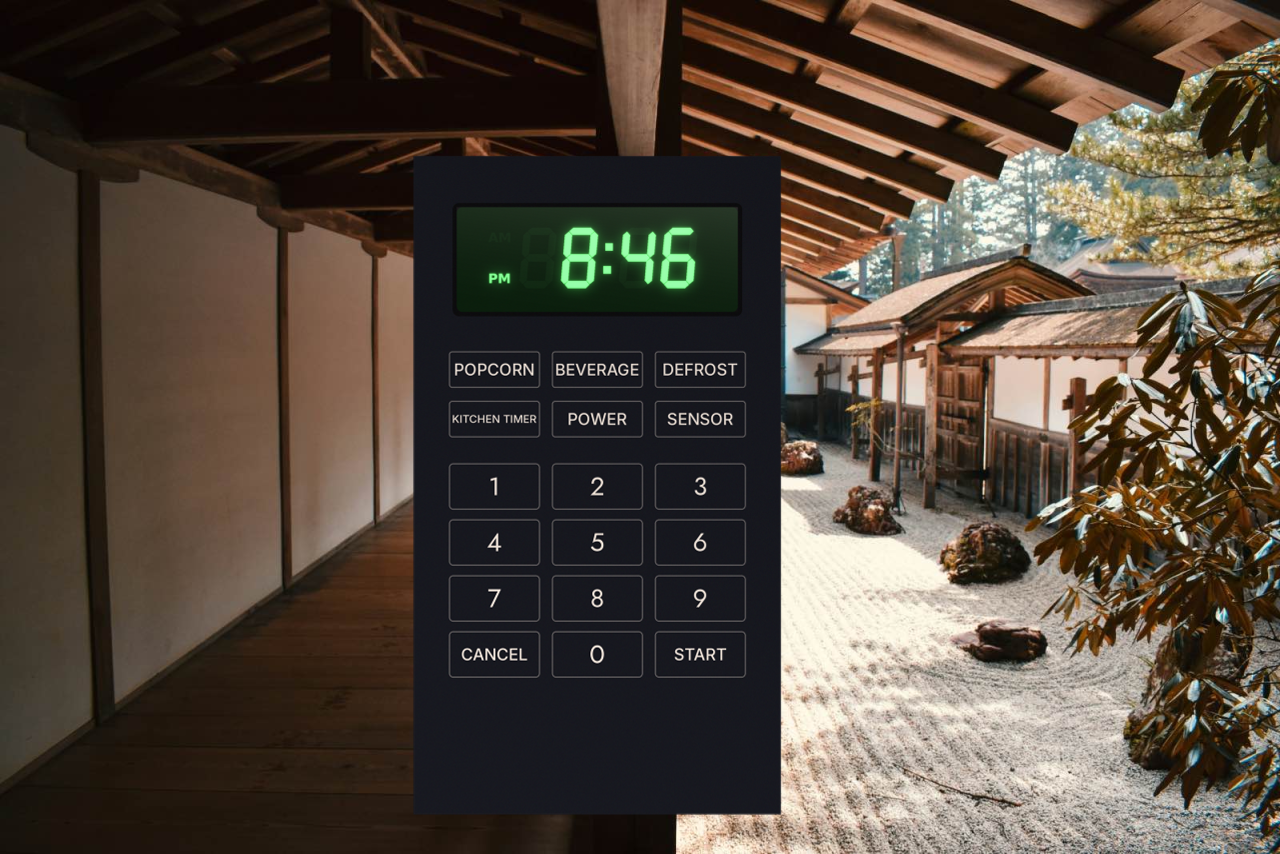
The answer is 8:46
